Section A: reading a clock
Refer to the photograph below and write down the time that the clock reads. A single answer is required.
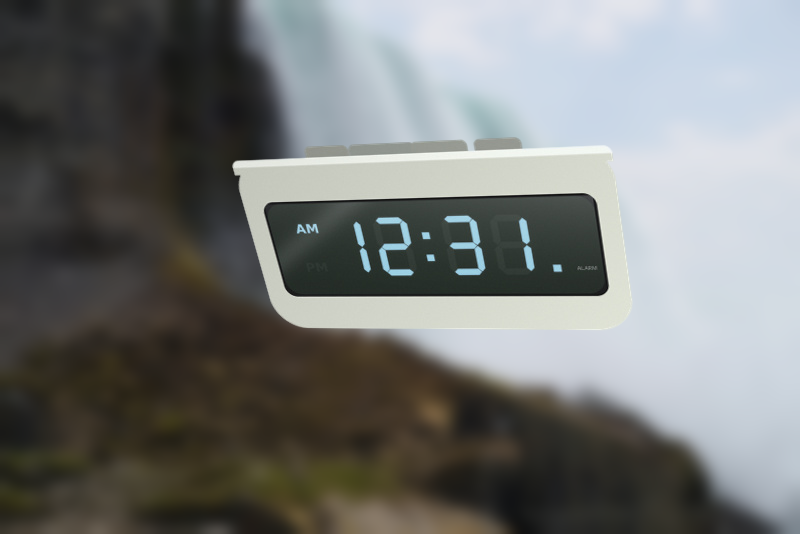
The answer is 12:31
